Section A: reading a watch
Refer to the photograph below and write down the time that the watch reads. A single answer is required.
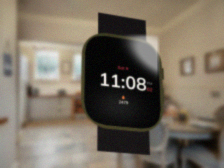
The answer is 11:08
